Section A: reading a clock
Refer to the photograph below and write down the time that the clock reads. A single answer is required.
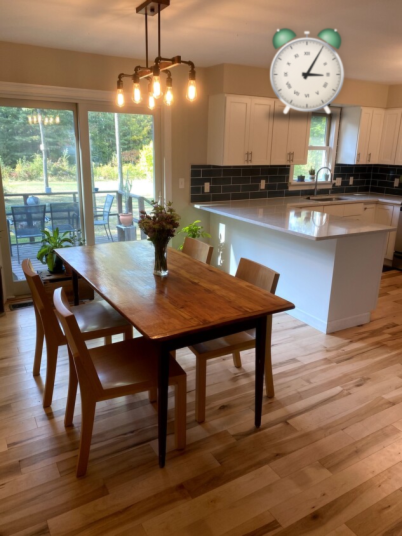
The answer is 3:05
